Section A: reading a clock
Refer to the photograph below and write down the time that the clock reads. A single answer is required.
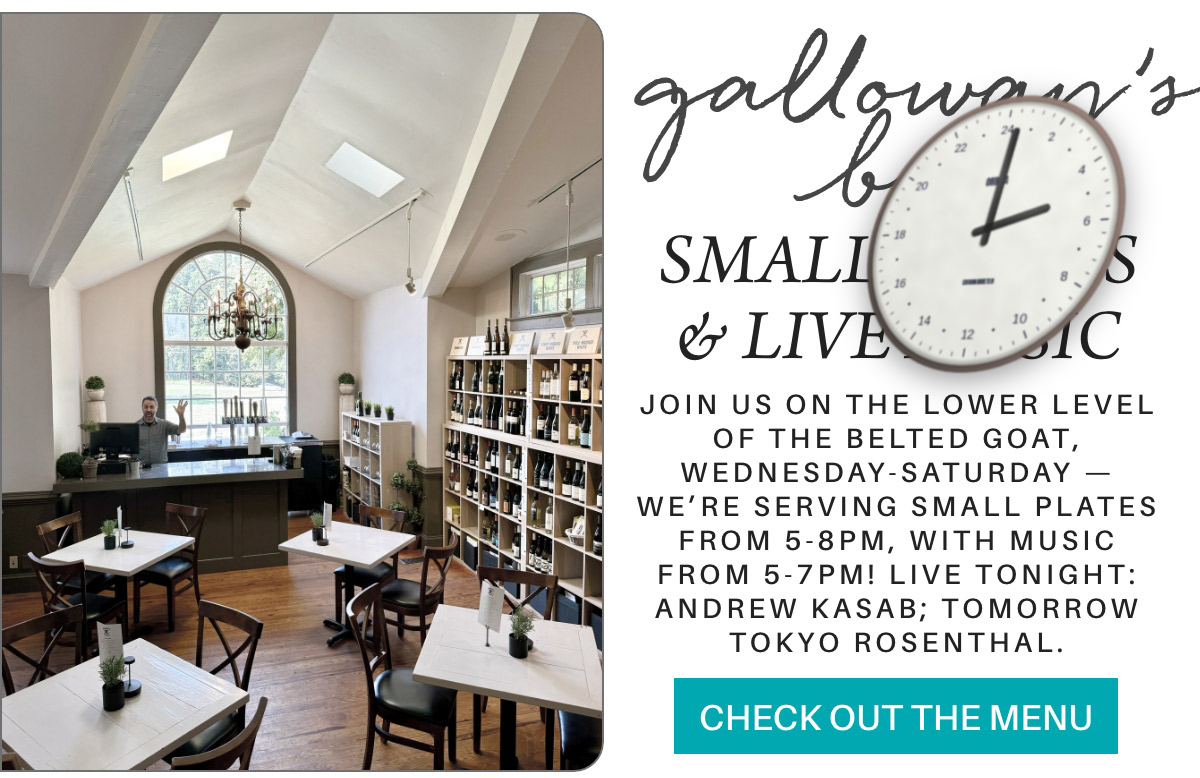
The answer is 5:01
